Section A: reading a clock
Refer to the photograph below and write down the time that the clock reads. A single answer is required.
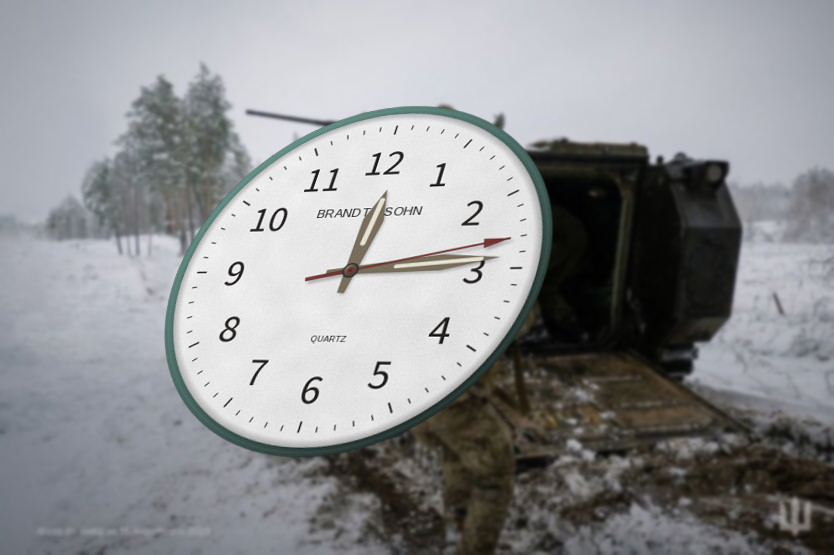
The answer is 12:14:13
